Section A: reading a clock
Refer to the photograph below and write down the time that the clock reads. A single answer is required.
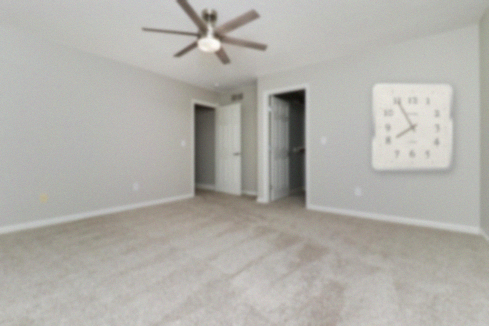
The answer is 7:55
